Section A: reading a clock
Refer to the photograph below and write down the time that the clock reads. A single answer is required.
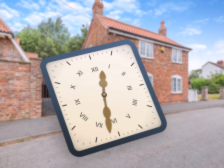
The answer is 12:32
